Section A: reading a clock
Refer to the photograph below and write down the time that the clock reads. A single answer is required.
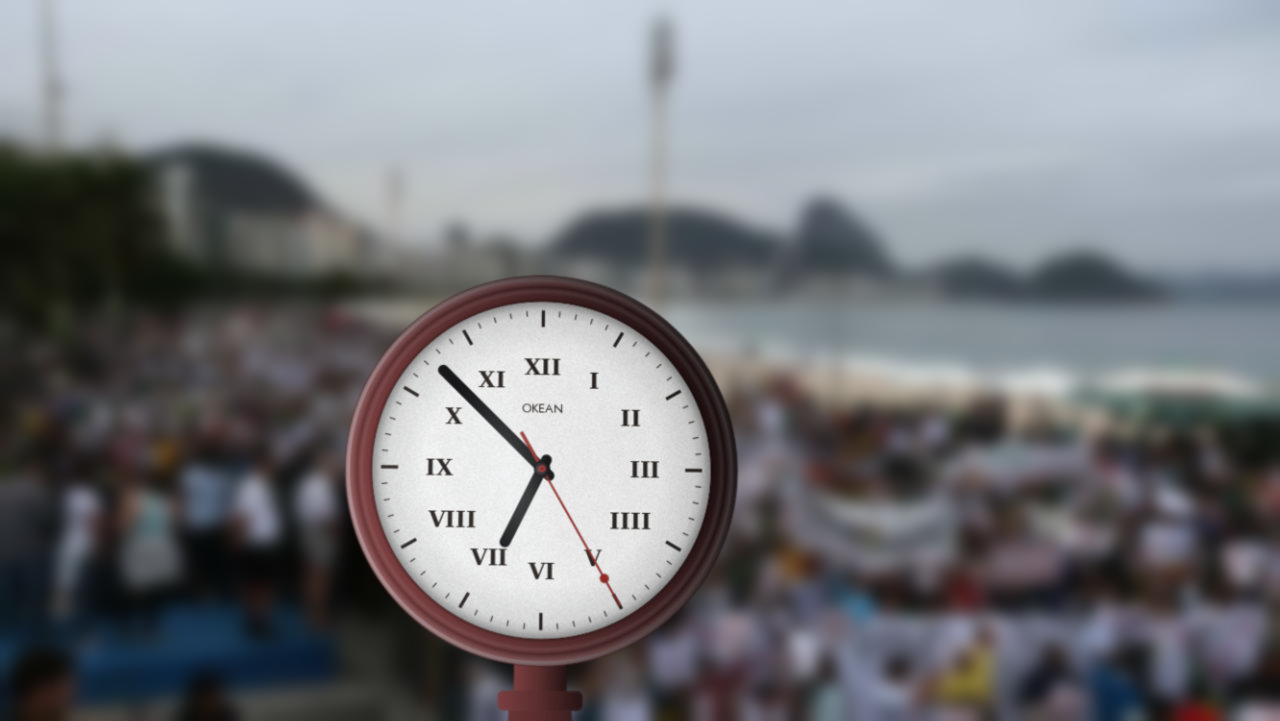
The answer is 6:52:25
